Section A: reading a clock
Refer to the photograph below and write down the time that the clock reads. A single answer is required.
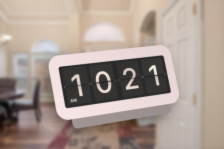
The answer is 10:21
